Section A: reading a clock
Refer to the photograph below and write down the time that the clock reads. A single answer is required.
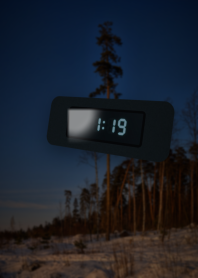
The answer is 1:19
